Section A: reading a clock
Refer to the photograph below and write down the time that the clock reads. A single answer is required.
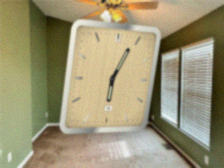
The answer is 6:04
